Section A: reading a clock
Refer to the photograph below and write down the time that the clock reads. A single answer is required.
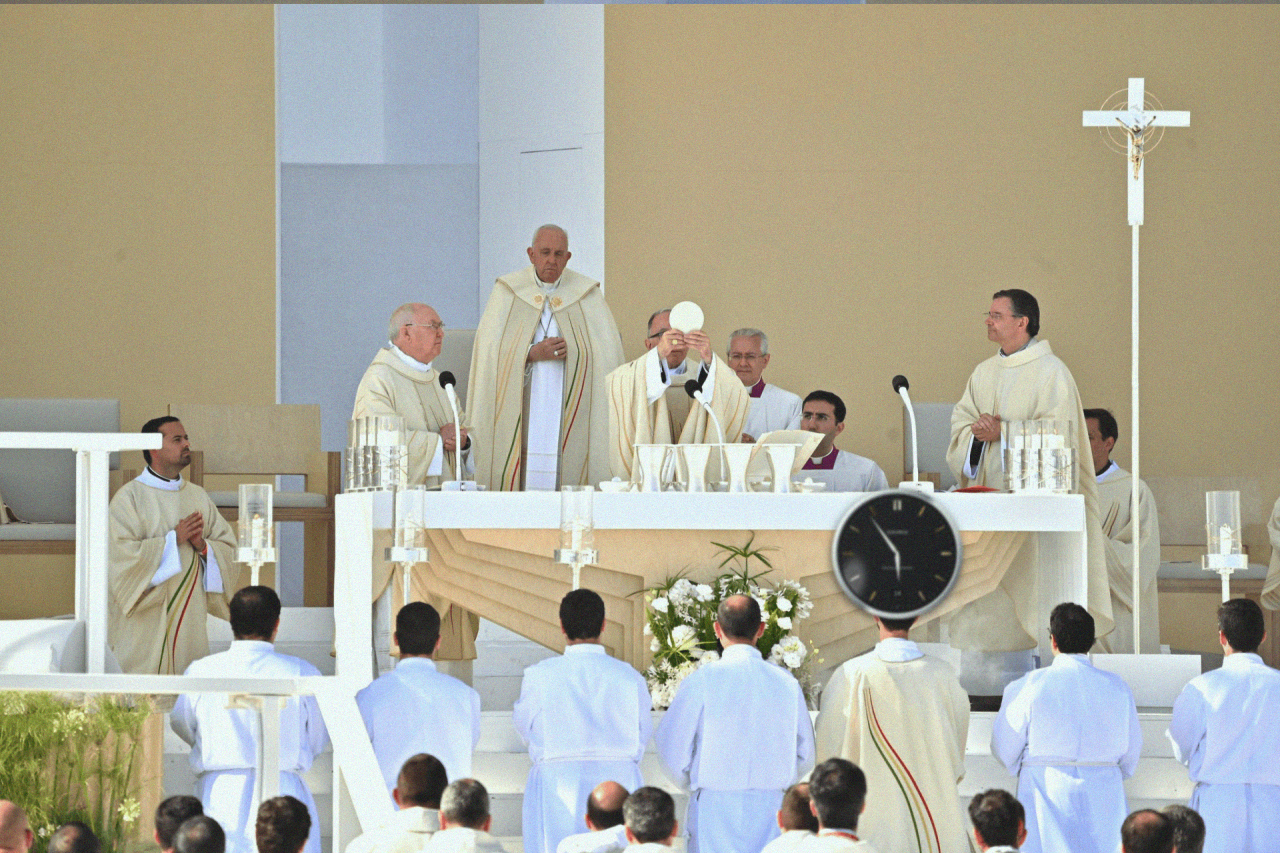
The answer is 5:54
